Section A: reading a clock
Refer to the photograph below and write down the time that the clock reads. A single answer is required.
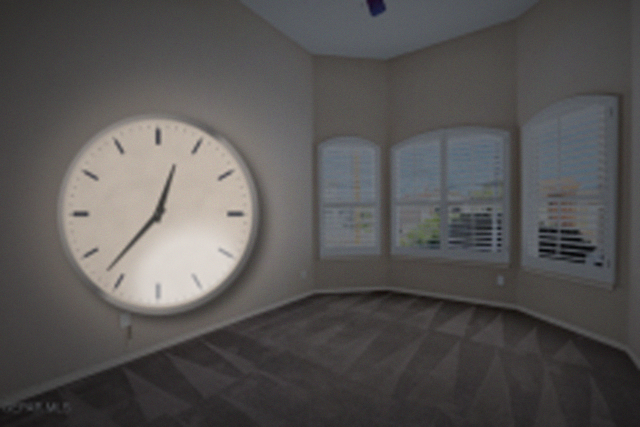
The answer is 12:37
